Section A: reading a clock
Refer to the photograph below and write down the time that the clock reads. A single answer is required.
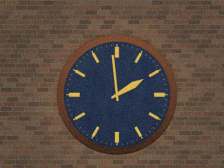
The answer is 1:59
